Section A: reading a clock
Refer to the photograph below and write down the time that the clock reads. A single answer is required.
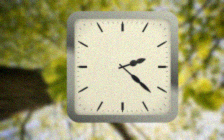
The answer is 2:22
